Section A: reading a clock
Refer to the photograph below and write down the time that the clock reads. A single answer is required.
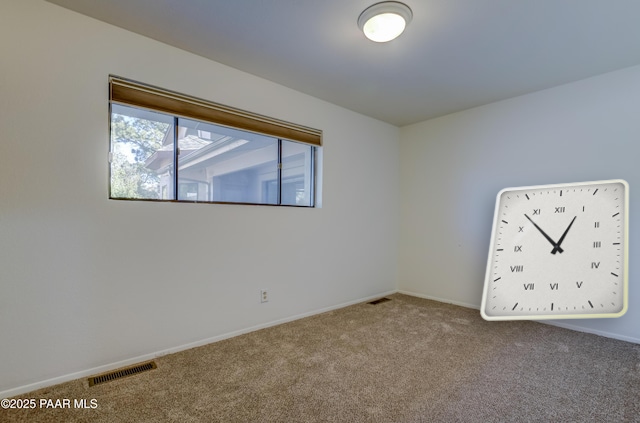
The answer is 12:53
